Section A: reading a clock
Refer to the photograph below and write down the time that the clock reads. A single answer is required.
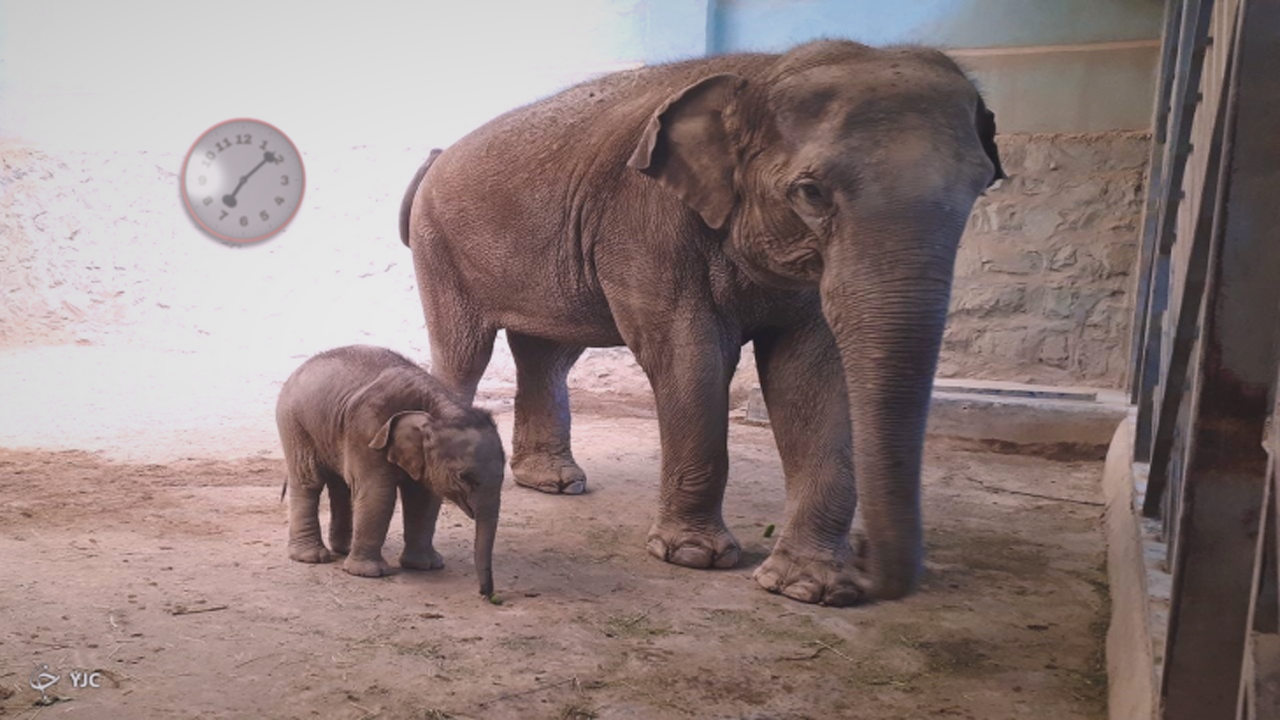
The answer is 7:08
